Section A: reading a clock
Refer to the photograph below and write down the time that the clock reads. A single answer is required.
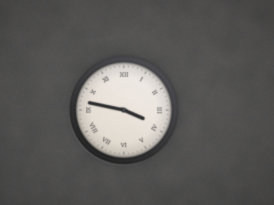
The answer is 3:47
